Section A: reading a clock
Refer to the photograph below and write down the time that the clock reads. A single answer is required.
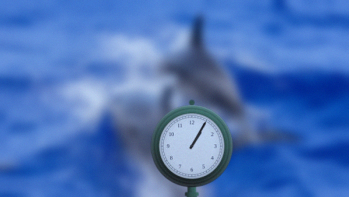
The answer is 1:05
